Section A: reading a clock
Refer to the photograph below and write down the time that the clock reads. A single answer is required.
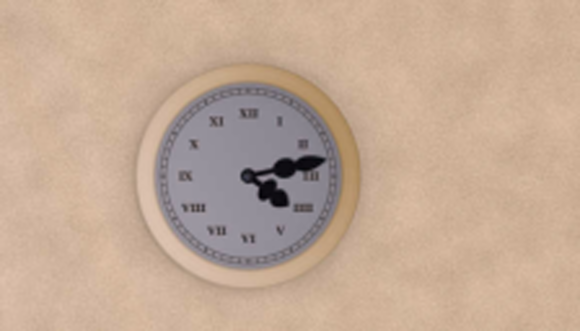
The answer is 4:13
